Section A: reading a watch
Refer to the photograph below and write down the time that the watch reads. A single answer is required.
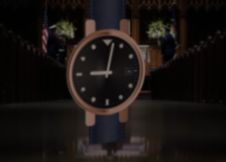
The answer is 9:02
